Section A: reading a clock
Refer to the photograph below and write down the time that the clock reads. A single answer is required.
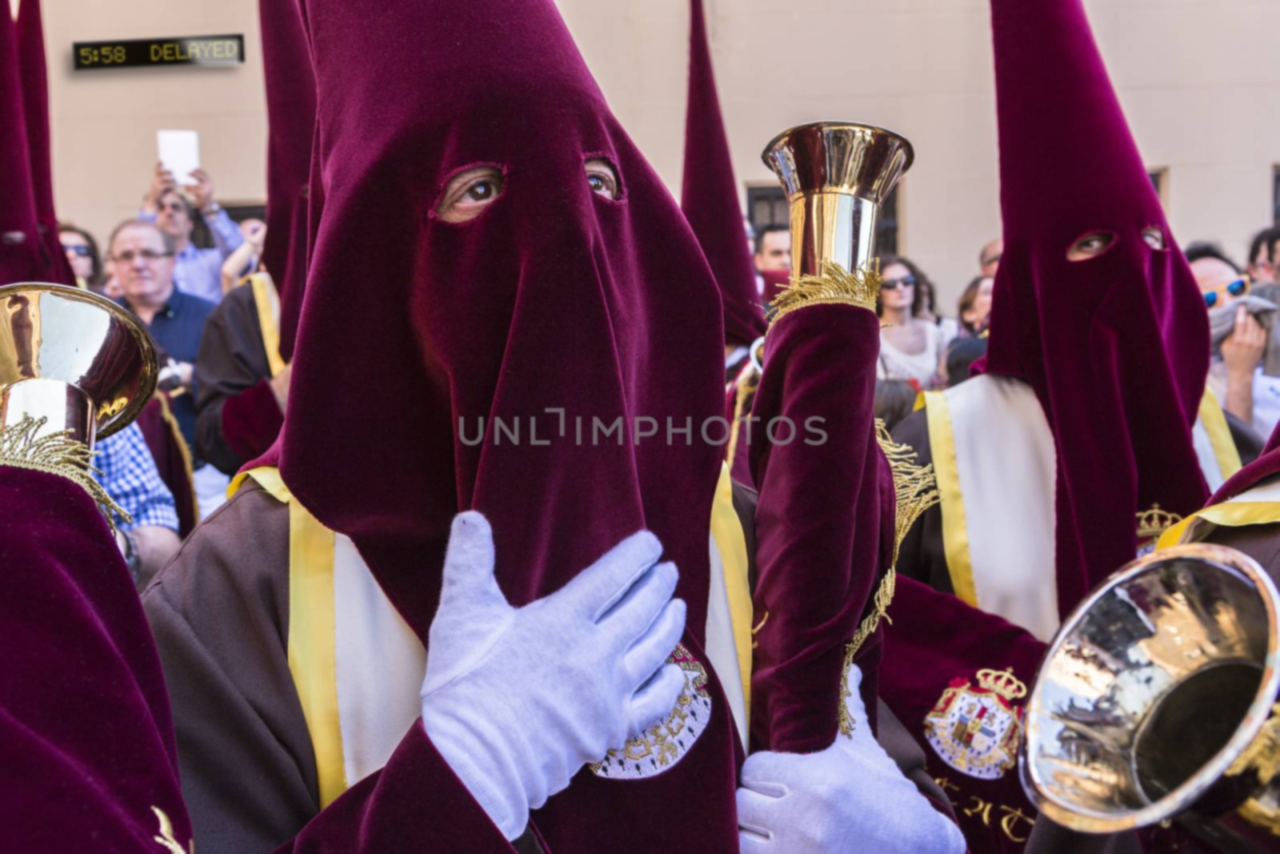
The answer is 5:58
